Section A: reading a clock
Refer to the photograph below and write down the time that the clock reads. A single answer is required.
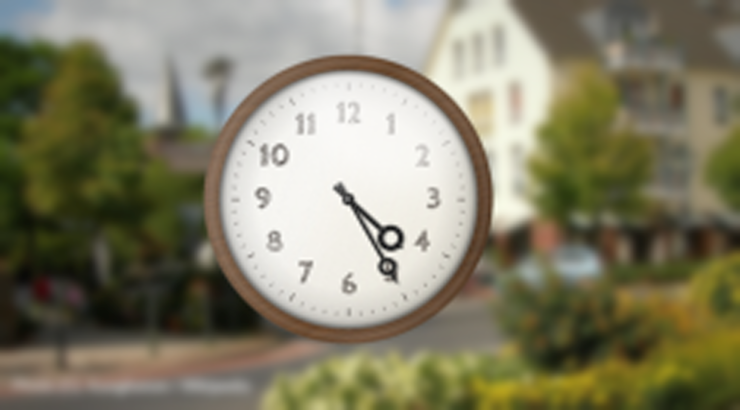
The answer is 4:25
